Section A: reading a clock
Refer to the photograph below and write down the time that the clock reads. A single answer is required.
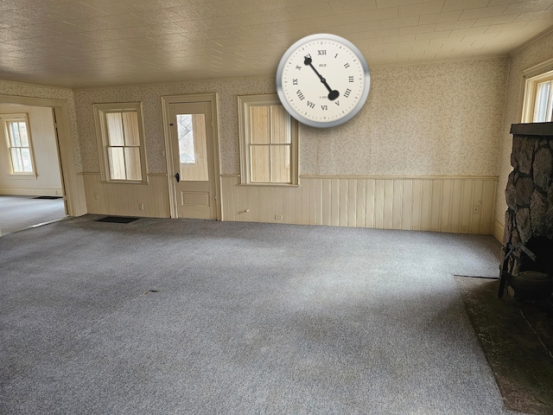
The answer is 4:54
